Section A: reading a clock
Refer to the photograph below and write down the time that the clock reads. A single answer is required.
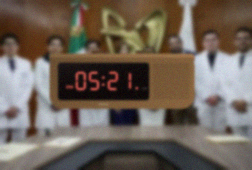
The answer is 5:21
